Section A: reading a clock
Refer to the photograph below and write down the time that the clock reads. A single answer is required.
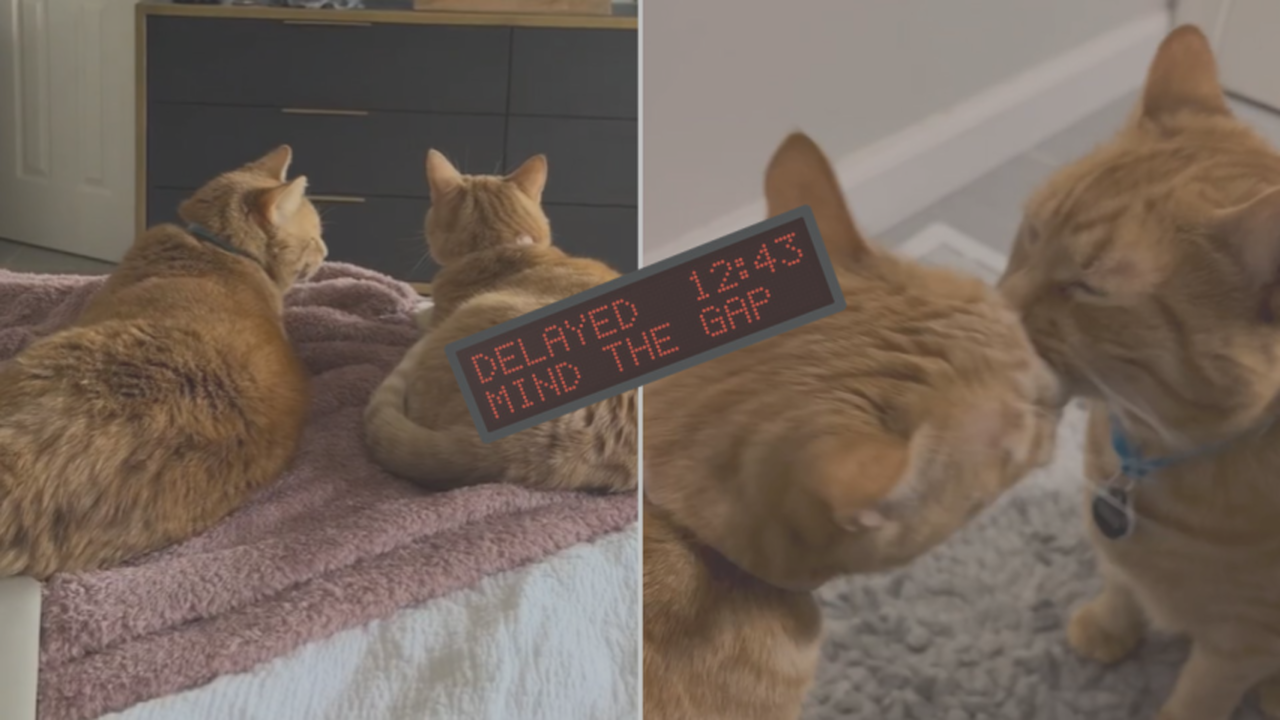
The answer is 12:43
